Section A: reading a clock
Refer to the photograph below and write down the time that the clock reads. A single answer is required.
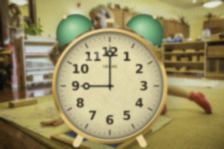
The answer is 9:00
